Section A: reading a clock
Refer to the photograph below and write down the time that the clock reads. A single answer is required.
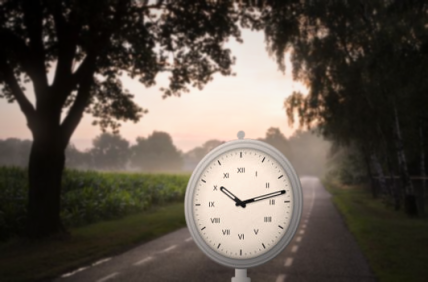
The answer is 10:13
